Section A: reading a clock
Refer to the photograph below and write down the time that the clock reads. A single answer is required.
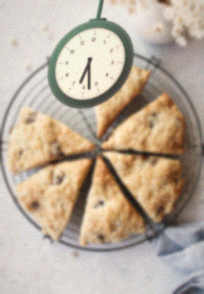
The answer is 6:28
